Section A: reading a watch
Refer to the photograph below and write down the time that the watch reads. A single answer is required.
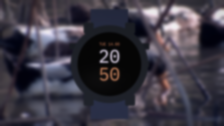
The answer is 20:50
